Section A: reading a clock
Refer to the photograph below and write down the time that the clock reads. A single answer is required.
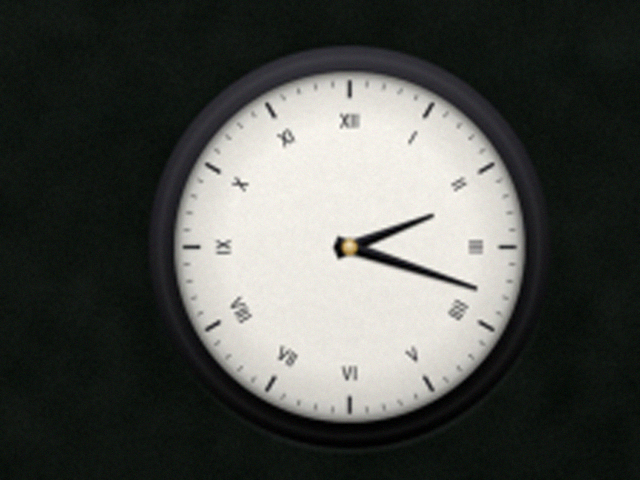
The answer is 2:18
